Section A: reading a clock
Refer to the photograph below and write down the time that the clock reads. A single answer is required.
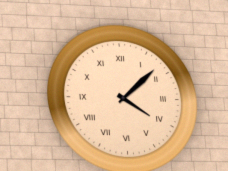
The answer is 4:08
